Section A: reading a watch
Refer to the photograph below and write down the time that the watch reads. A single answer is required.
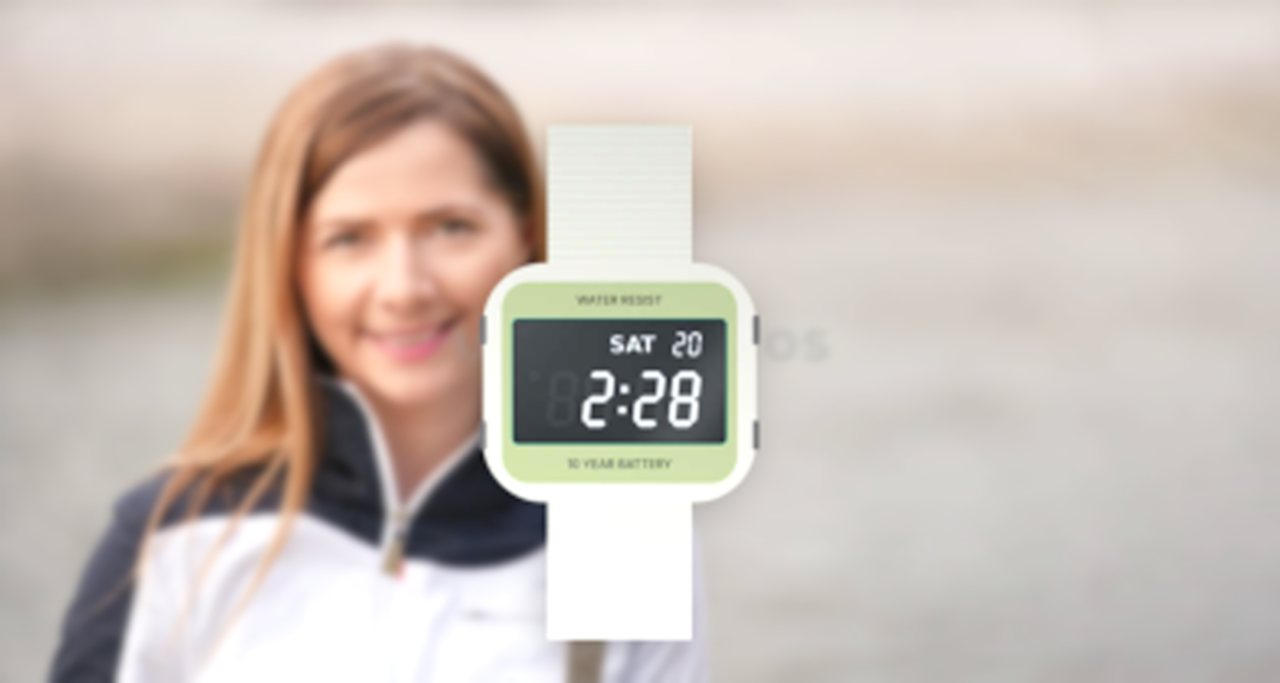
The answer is 2:28
